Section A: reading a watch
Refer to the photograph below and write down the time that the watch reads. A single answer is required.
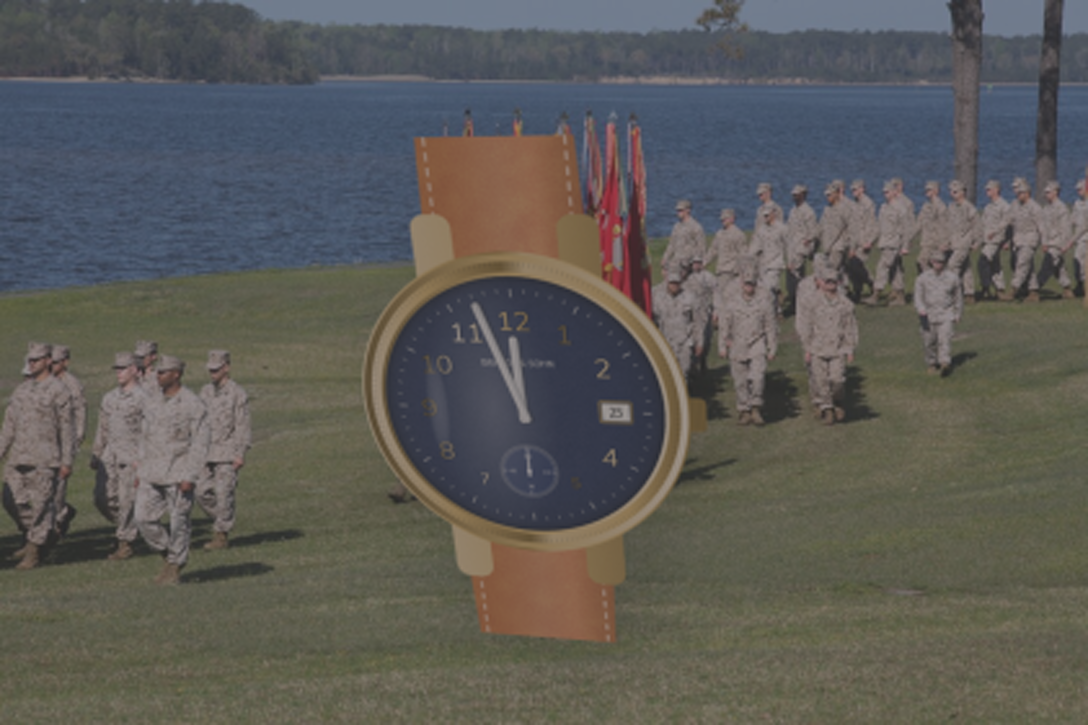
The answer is 11:57
